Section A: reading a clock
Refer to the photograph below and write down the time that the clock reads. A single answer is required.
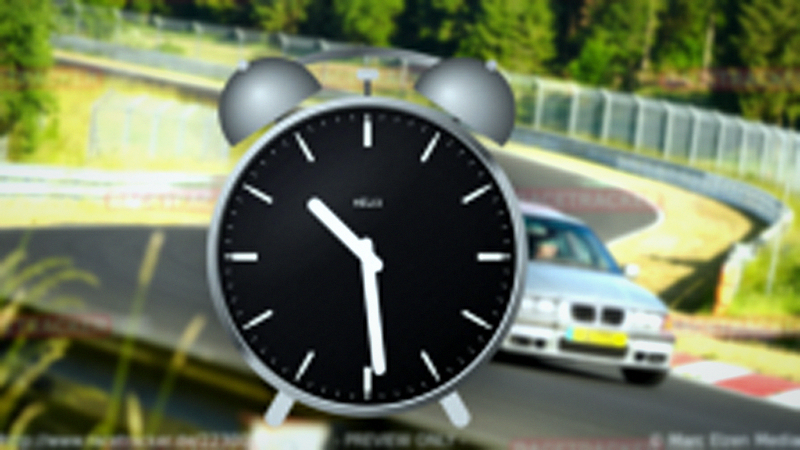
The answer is 10:29
